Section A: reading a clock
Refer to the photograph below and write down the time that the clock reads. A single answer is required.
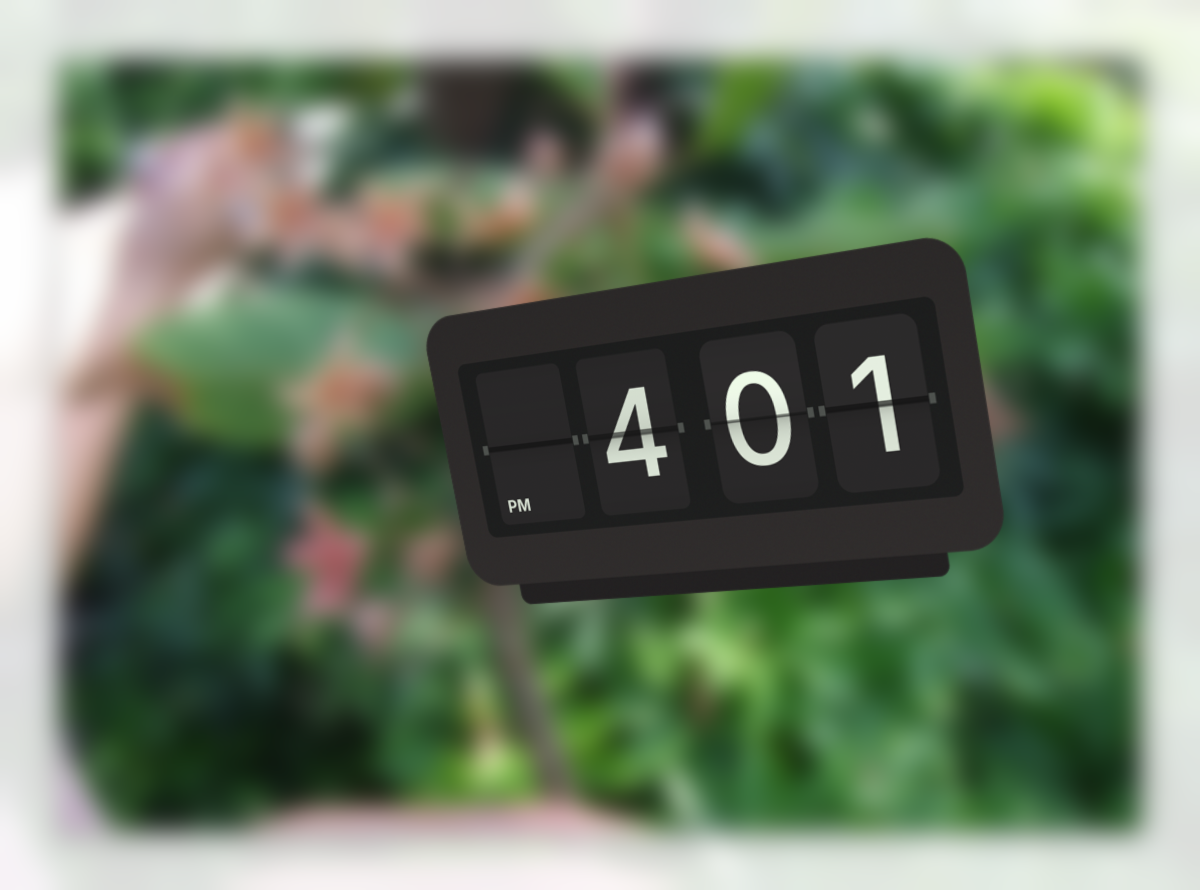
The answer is 4:01
